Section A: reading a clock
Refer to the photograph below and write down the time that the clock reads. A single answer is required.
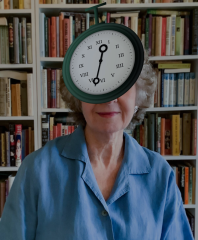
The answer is 12:33
